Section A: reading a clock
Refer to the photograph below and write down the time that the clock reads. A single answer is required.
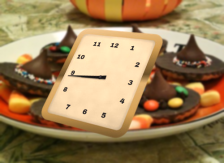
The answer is 8:44
